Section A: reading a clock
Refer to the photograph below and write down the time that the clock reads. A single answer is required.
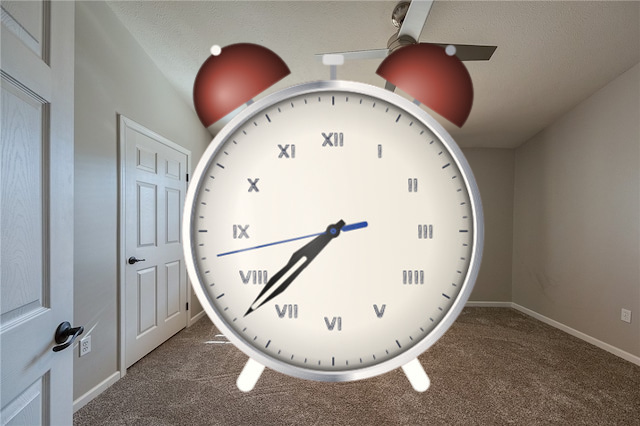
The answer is 7:37:43
